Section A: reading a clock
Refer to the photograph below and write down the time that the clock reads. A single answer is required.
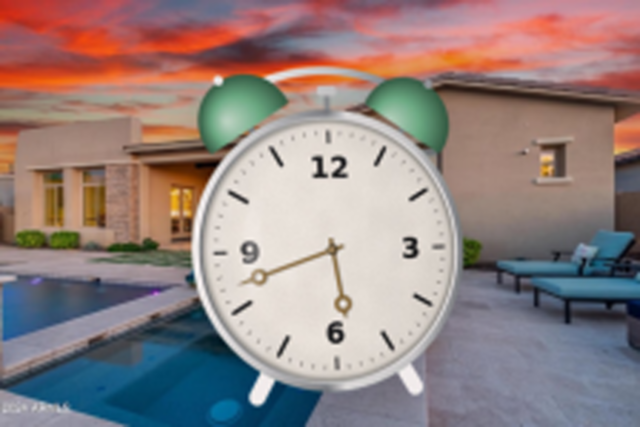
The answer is 5:42
